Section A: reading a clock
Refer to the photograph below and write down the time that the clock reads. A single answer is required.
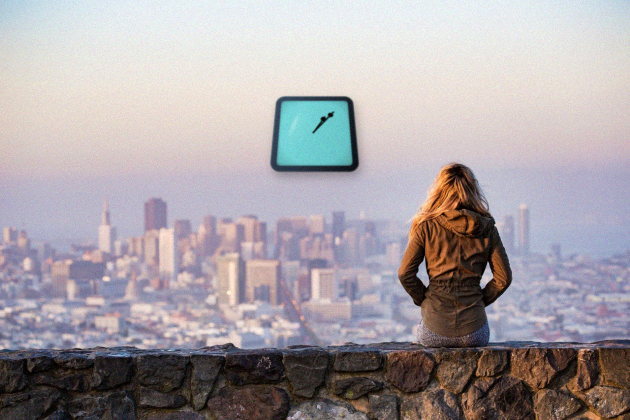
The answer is 1:07
